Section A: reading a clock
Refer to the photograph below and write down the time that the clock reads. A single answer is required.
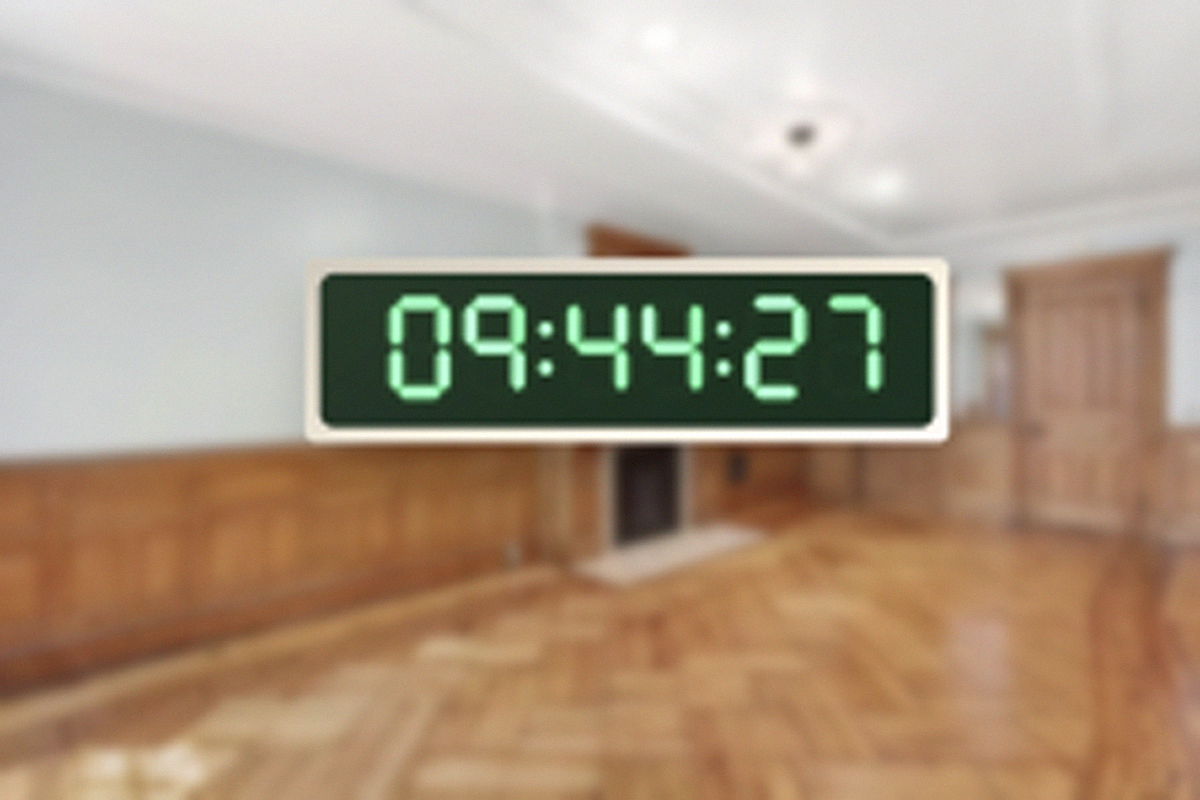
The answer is 9:44:27
